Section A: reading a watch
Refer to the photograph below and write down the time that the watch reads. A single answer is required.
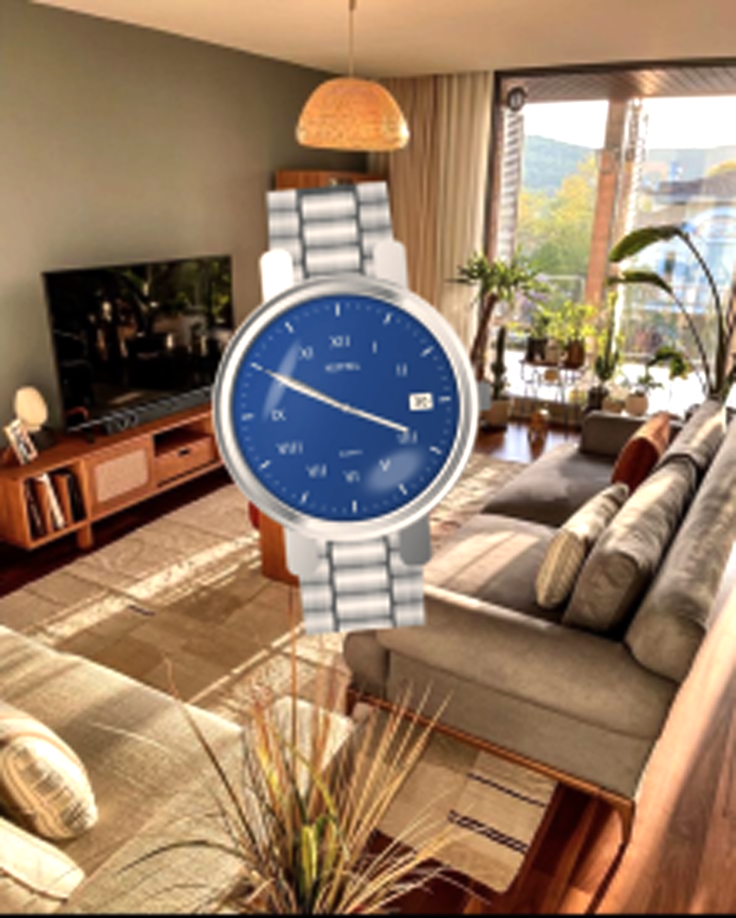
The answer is 3:50
